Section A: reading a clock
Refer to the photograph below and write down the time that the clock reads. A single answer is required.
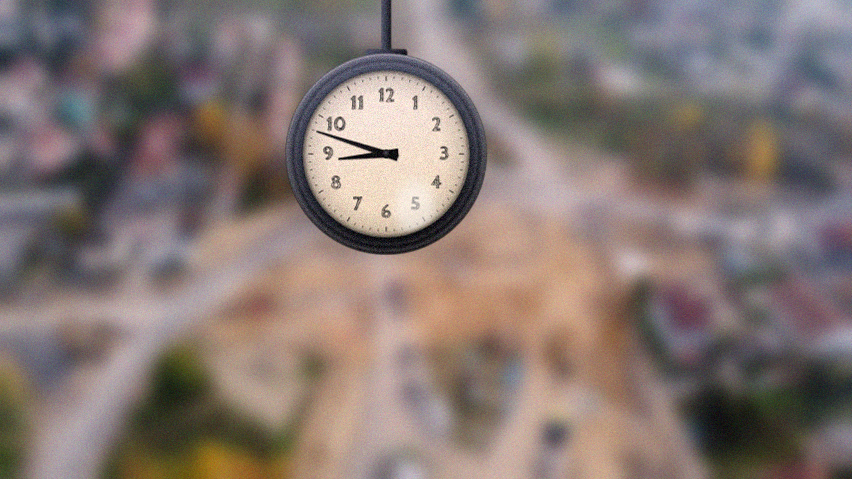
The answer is 8:48
